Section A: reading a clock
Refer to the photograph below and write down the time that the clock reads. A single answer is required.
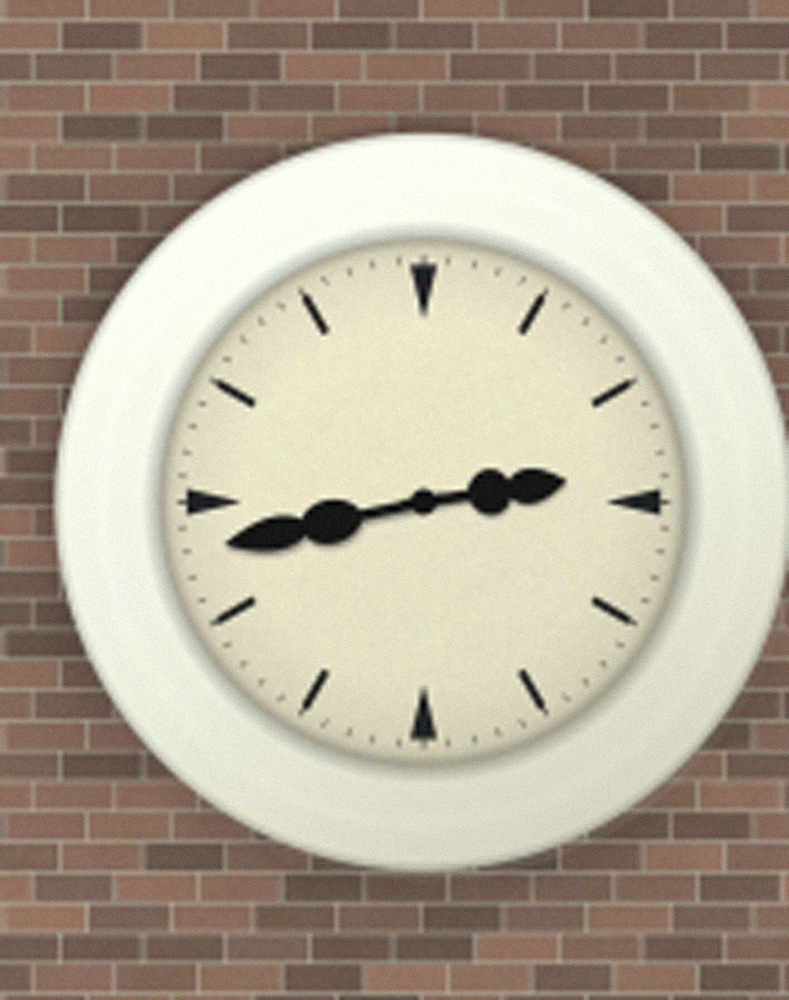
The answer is 2:43
